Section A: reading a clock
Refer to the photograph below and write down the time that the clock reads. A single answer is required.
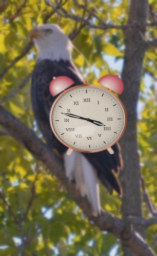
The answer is 3:48
